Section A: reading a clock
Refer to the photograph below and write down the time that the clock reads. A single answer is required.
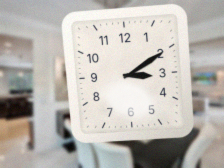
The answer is 3:10
